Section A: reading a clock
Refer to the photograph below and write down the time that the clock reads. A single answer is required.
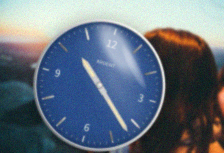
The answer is 10:22
